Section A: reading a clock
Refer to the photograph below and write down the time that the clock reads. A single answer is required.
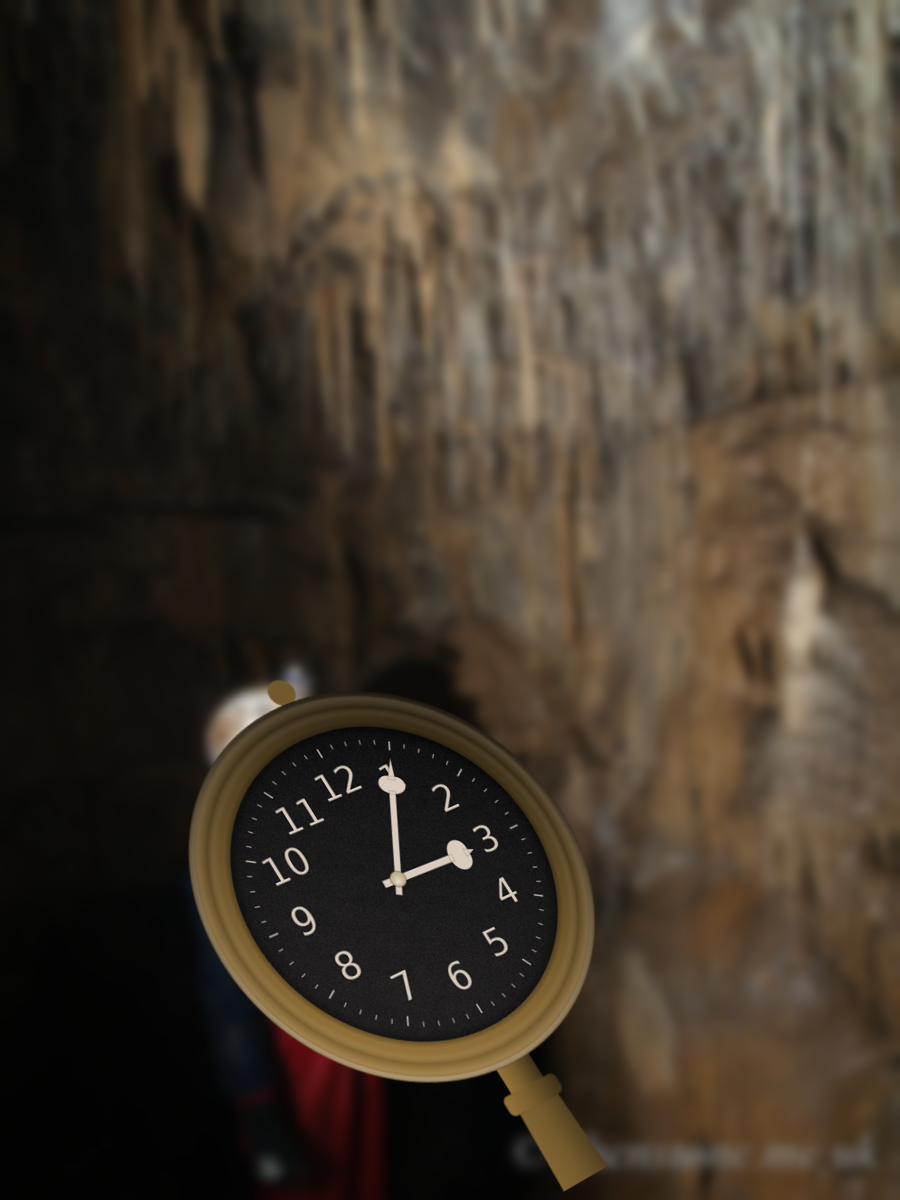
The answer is 3:05
